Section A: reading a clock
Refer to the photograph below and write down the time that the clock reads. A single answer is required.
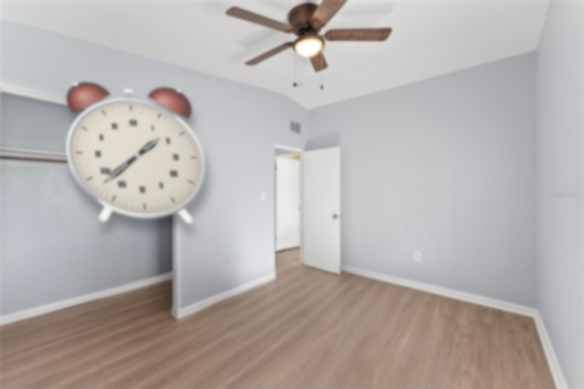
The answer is 1:38
